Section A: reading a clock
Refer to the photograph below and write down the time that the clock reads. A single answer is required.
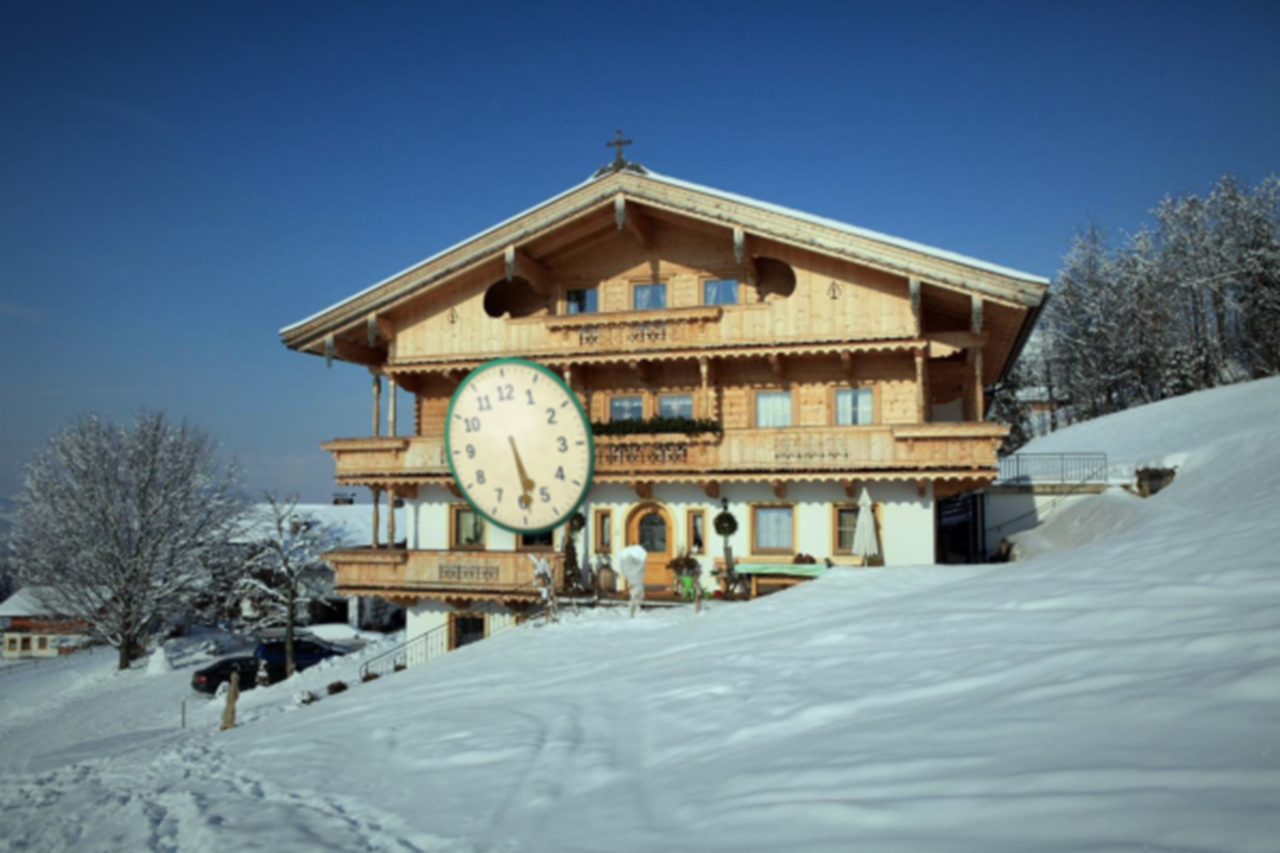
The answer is 5:29
